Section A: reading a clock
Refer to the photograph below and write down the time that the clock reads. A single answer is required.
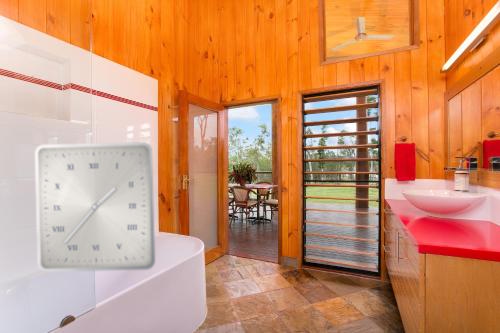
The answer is 1:37
